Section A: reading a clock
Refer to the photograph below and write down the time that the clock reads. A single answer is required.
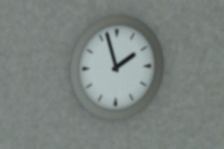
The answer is 1:57
